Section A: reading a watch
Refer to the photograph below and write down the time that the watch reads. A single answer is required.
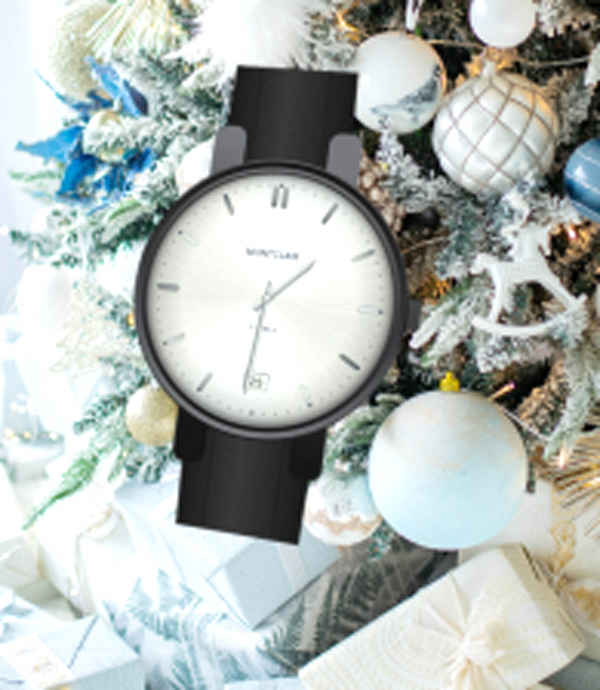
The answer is 1:31
